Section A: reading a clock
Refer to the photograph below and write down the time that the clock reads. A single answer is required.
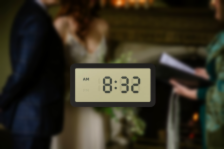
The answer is 8:32
